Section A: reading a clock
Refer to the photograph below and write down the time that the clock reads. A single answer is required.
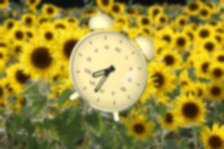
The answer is 7:32
